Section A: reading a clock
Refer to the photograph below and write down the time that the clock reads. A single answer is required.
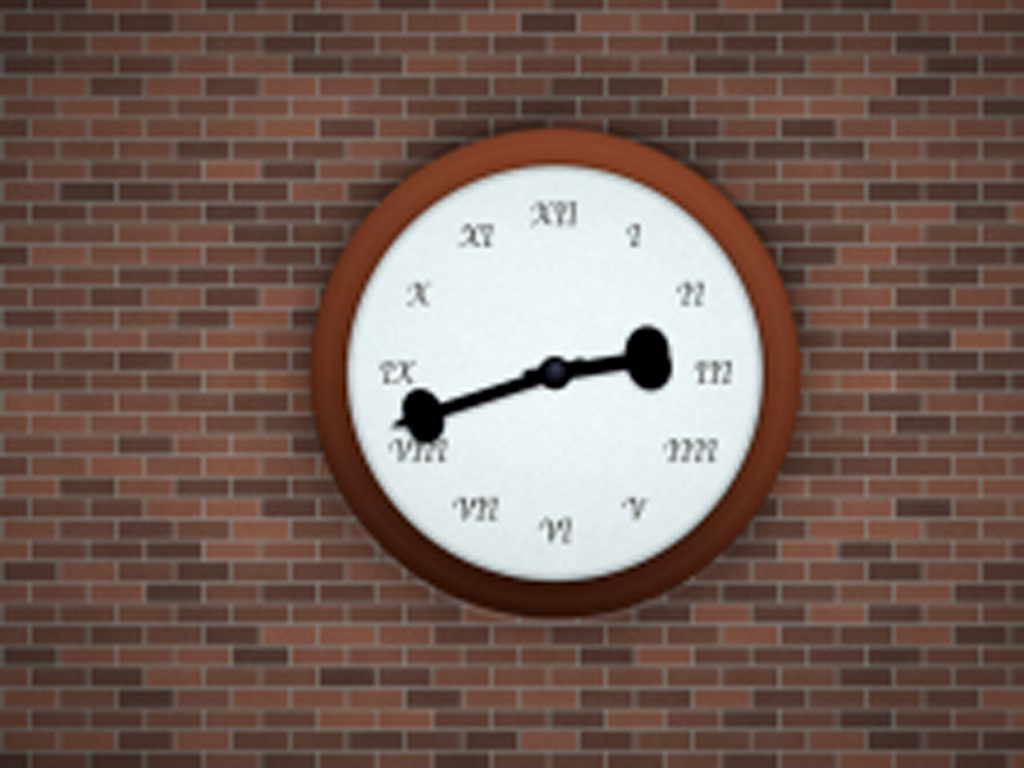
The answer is 2:42
